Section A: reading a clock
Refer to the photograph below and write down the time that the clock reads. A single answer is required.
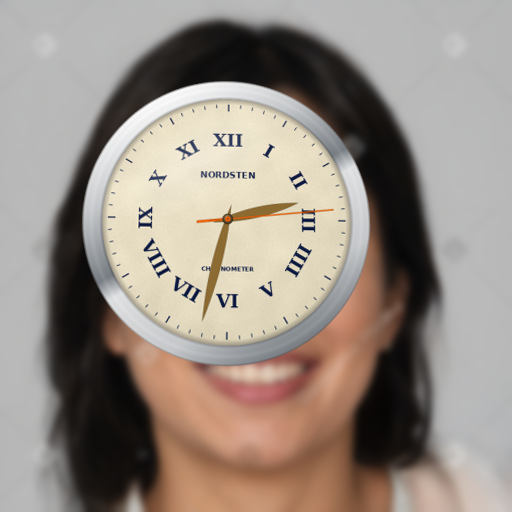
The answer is 2:32:14
